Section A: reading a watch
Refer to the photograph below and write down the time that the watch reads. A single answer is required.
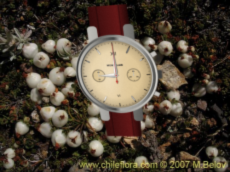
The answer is 9:00
